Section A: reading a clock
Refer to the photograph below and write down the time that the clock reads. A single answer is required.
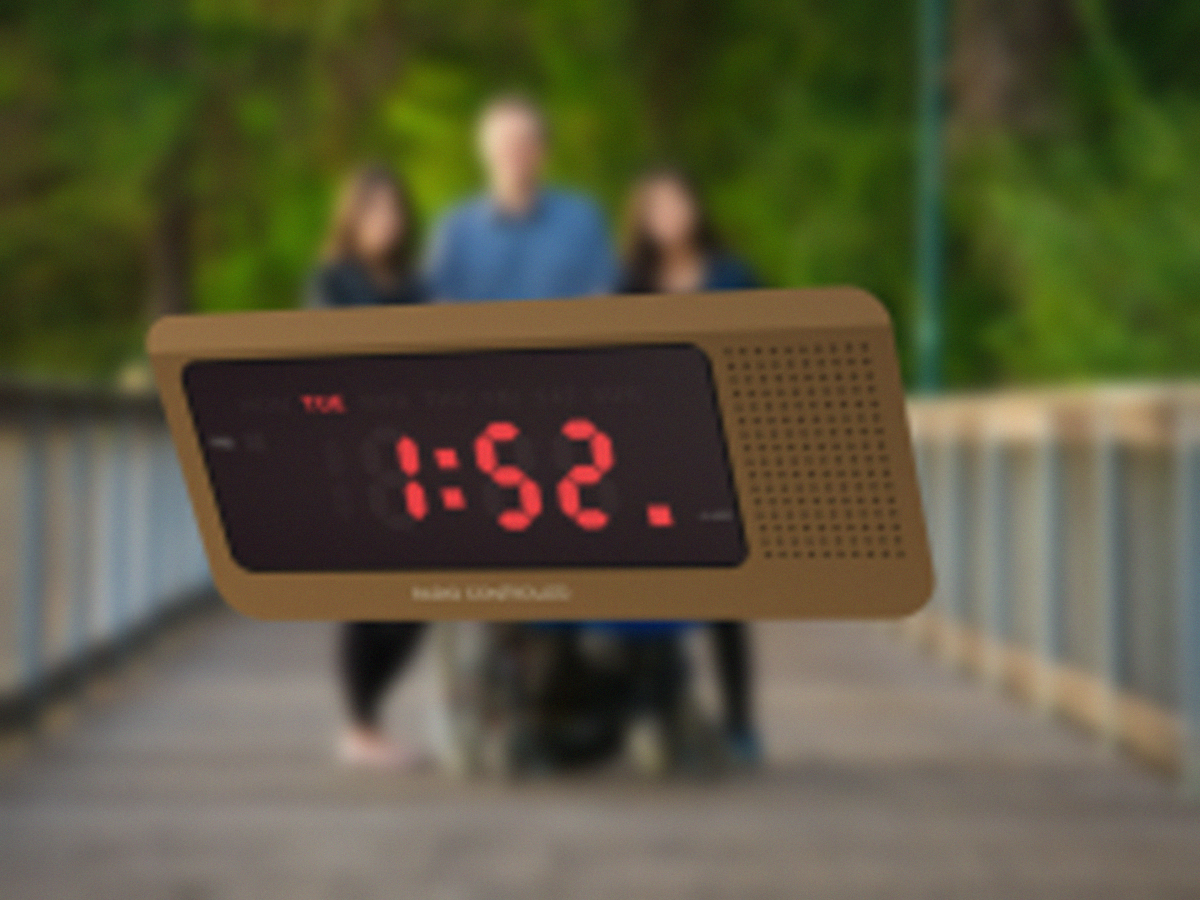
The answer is 1:52
